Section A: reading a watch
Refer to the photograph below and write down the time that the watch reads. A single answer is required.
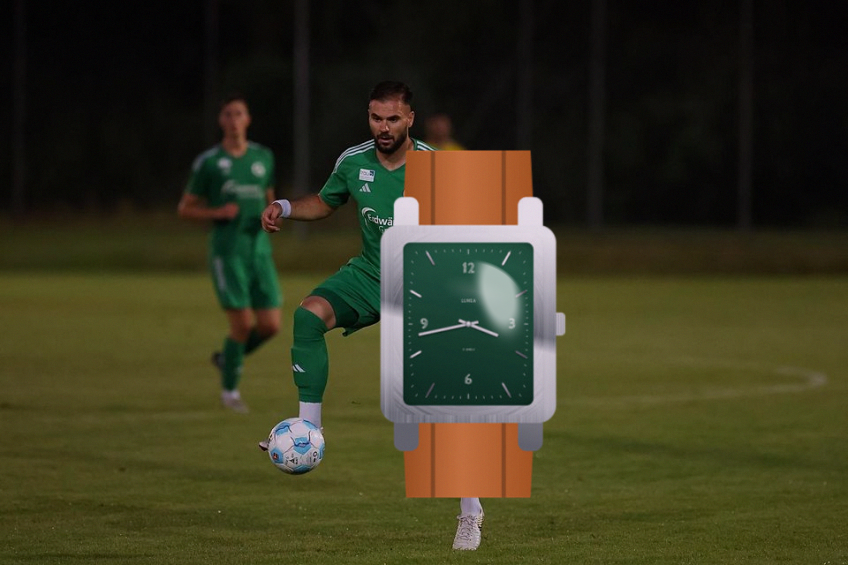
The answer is 3:43
